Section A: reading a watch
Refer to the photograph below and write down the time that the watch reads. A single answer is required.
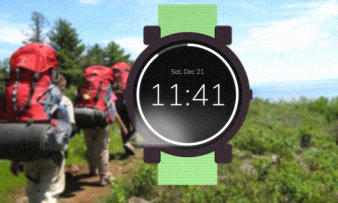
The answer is 11:41
